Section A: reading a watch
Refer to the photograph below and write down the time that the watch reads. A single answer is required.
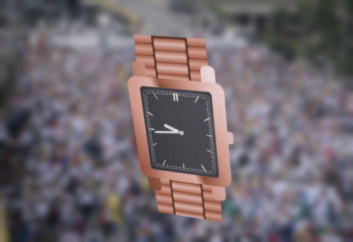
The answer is 9:44
